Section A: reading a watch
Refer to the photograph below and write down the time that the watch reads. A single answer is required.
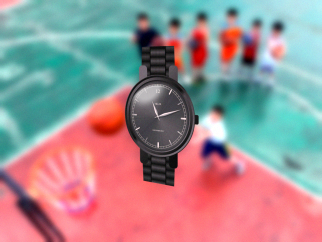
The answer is 11:12
